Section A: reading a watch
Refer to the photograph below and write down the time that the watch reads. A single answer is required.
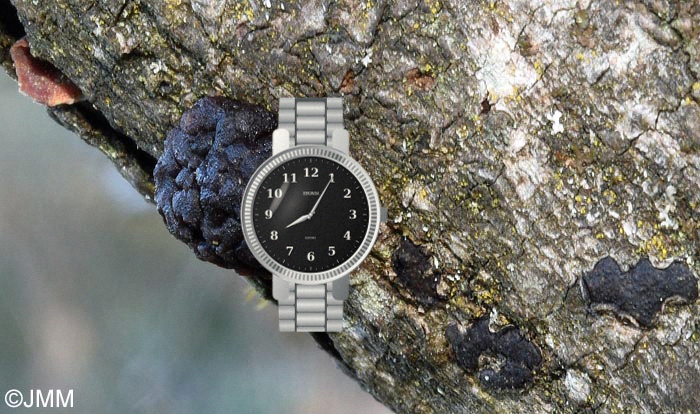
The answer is 8:05
